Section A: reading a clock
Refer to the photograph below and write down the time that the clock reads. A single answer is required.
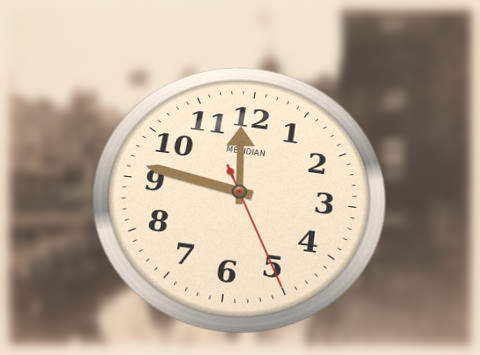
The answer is 11:46:25
